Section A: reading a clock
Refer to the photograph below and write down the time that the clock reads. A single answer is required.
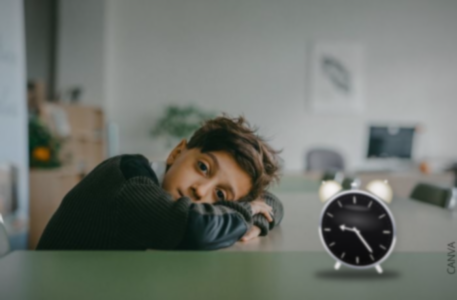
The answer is 9:24
